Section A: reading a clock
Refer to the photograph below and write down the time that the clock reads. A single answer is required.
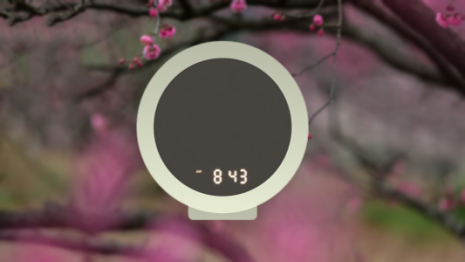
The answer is 8:43
